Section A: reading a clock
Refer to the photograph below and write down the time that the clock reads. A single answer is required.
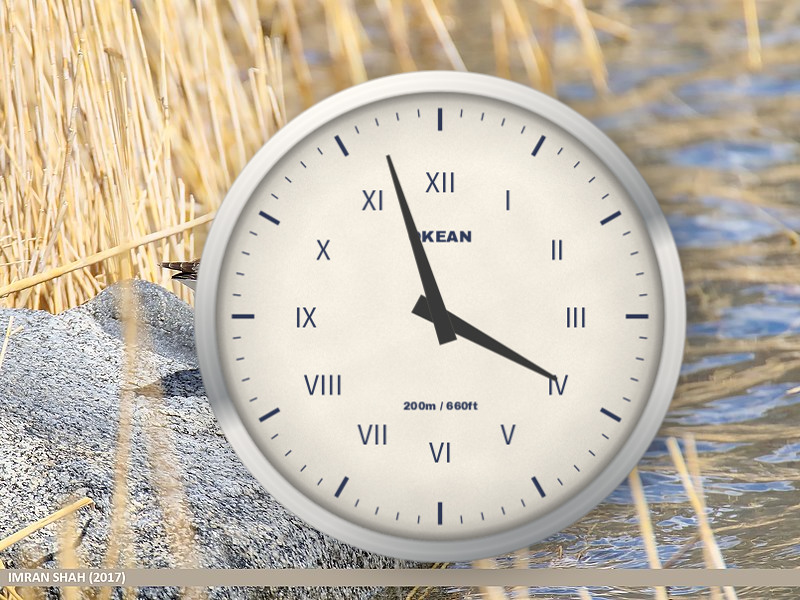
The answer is 3:57
